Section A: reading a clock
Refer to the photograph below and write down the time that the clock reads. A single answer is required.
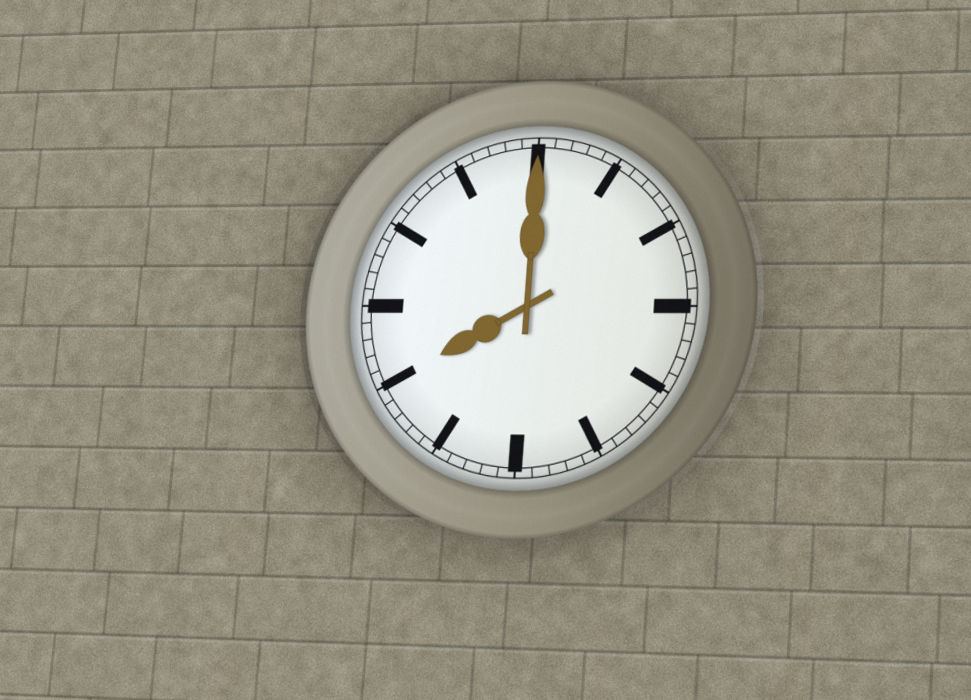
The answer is 8:00
